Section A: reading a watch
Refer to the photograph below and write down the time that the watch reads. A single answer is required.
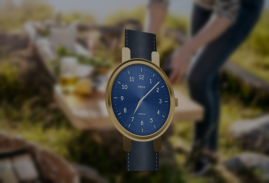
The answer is 7:08
